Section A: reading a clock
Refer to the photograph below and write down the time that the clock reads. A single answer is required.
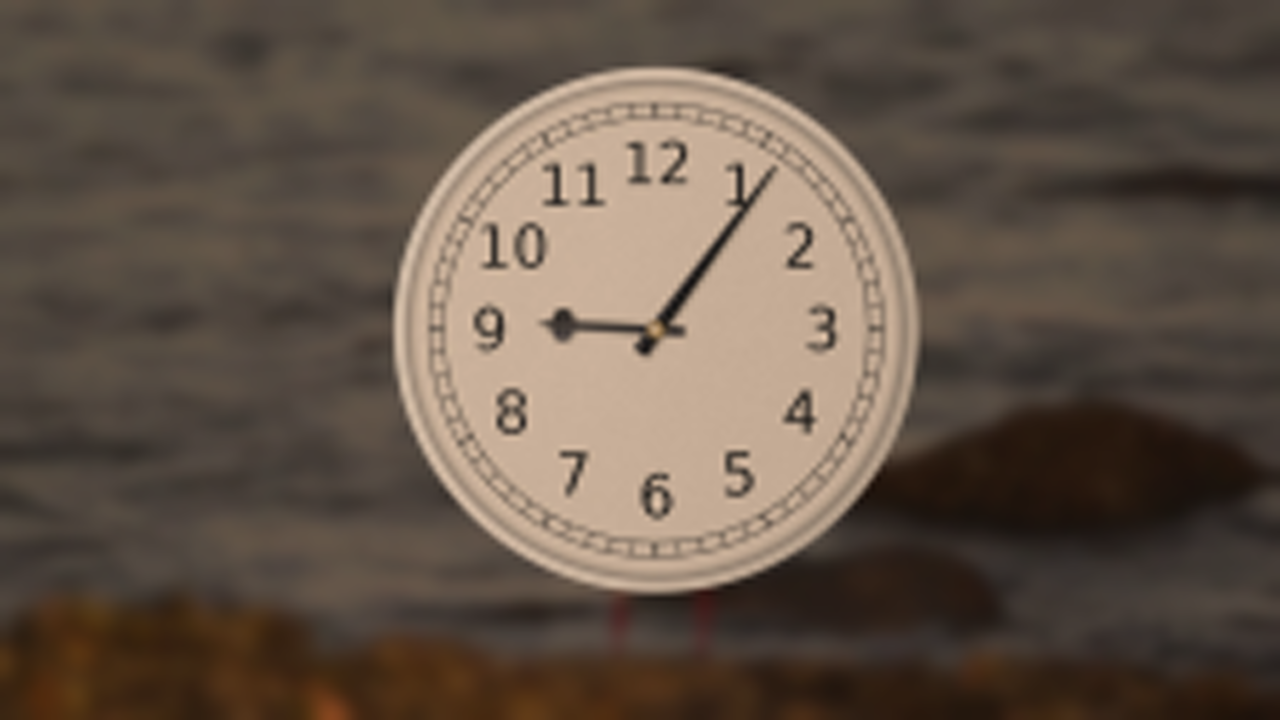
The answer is 9:06
